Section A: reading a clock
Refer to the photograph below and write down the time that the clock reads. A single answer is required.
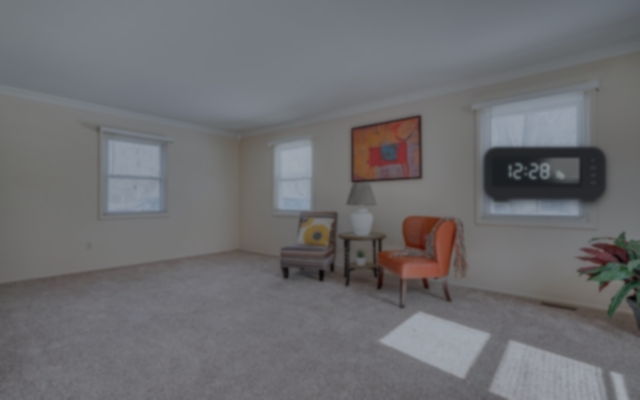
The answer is 12:28
